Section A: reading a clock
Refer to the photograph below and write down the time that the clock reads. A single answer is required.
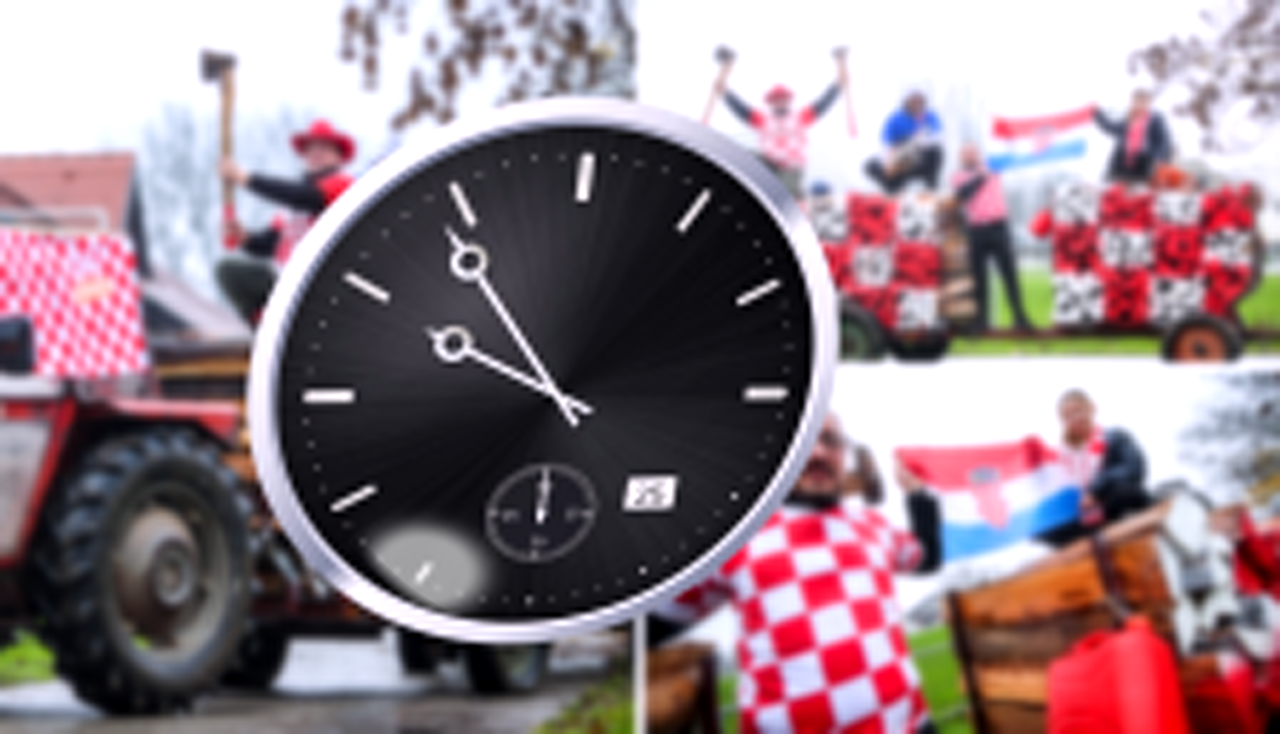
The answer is 9:54
